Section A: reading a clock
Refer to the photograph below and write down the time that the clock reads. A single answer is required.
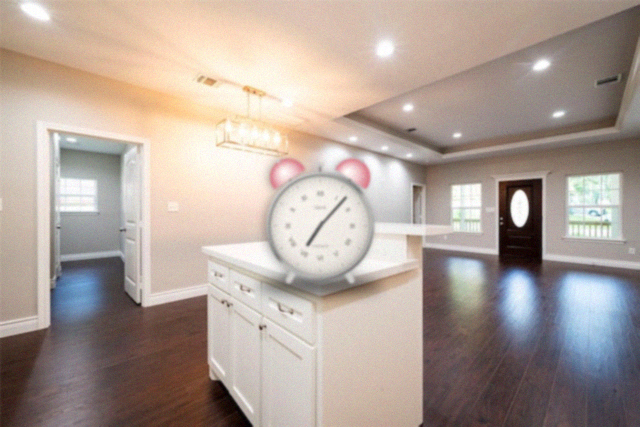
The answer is 7:07
